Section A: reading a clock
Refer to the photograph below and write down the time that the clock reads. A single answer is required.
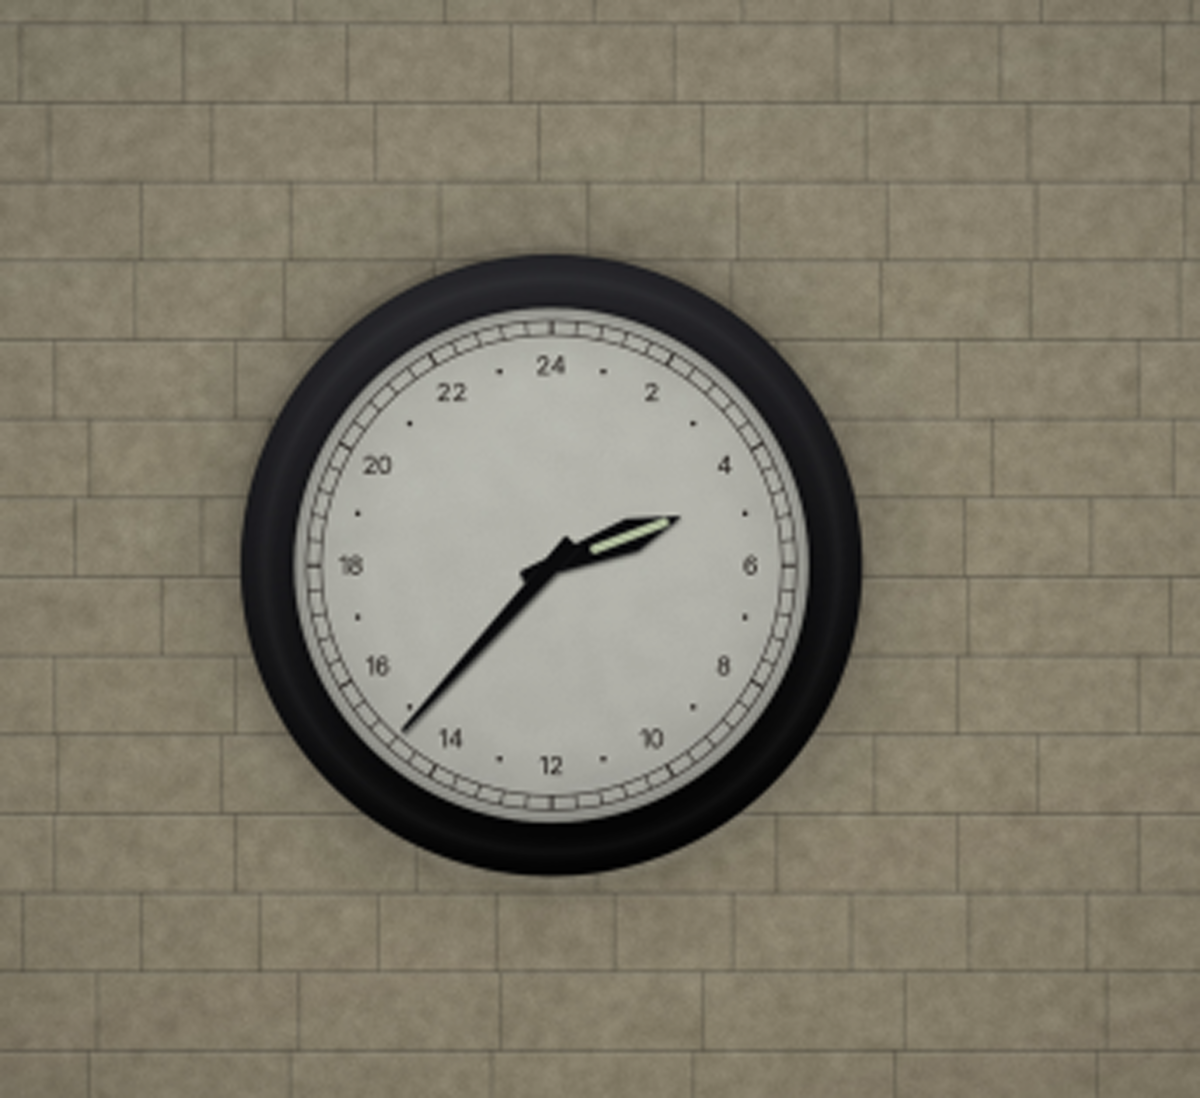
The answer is 4:37
